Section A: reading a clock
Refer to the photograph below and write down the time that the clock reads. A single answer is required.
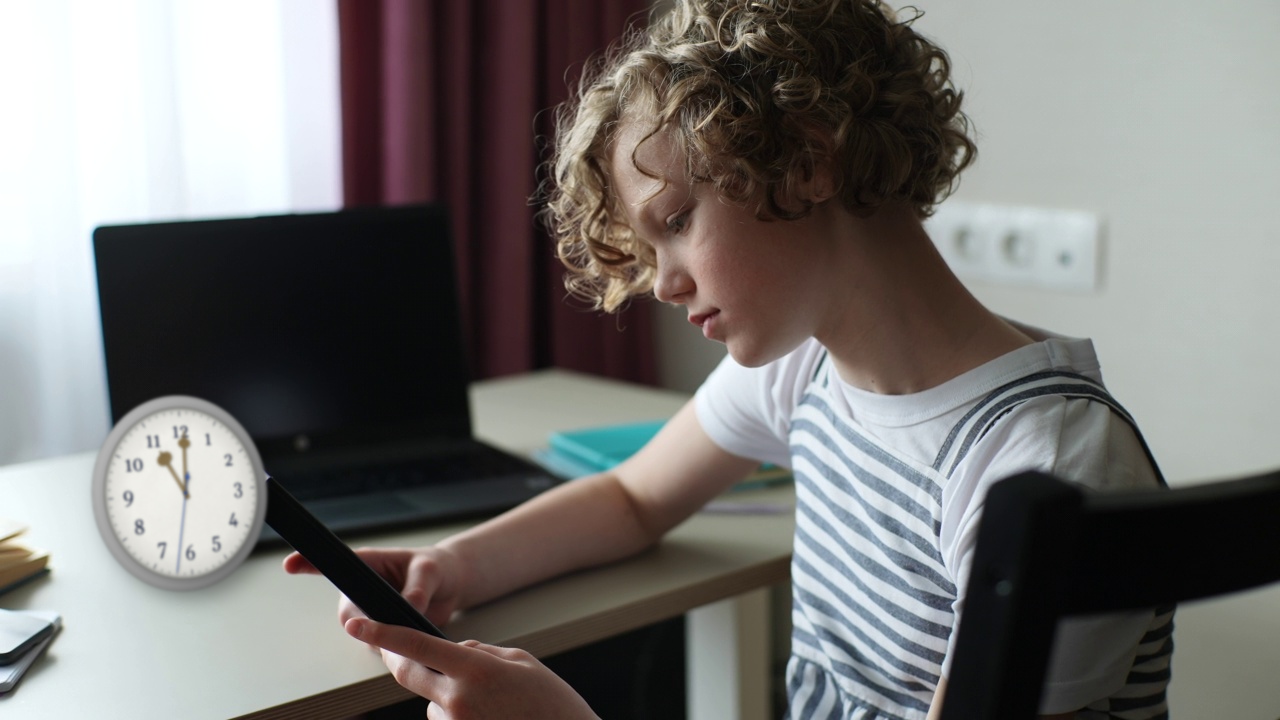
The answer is 11:00:32
